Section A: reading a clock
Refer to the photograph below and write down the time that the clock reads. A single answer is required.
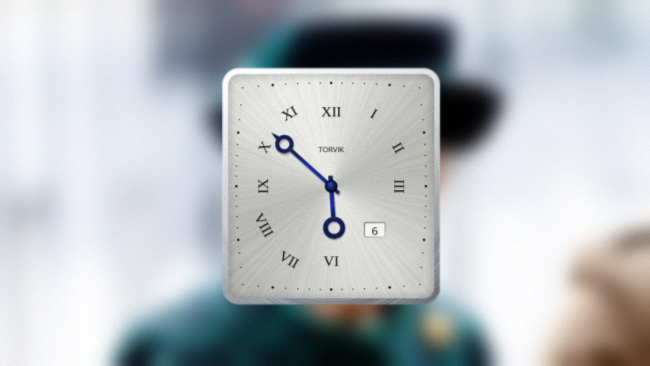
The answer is 5:52
